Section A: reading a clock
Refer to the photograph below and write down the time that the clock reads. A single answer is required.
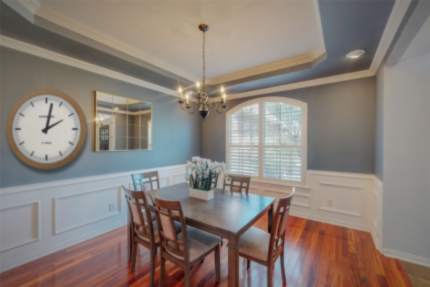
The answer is 2:02
